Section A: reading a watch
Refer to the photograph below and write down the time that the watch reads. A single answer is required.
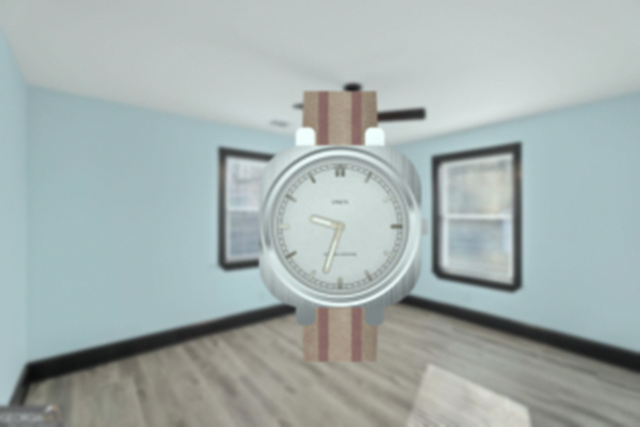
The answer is 9:33
